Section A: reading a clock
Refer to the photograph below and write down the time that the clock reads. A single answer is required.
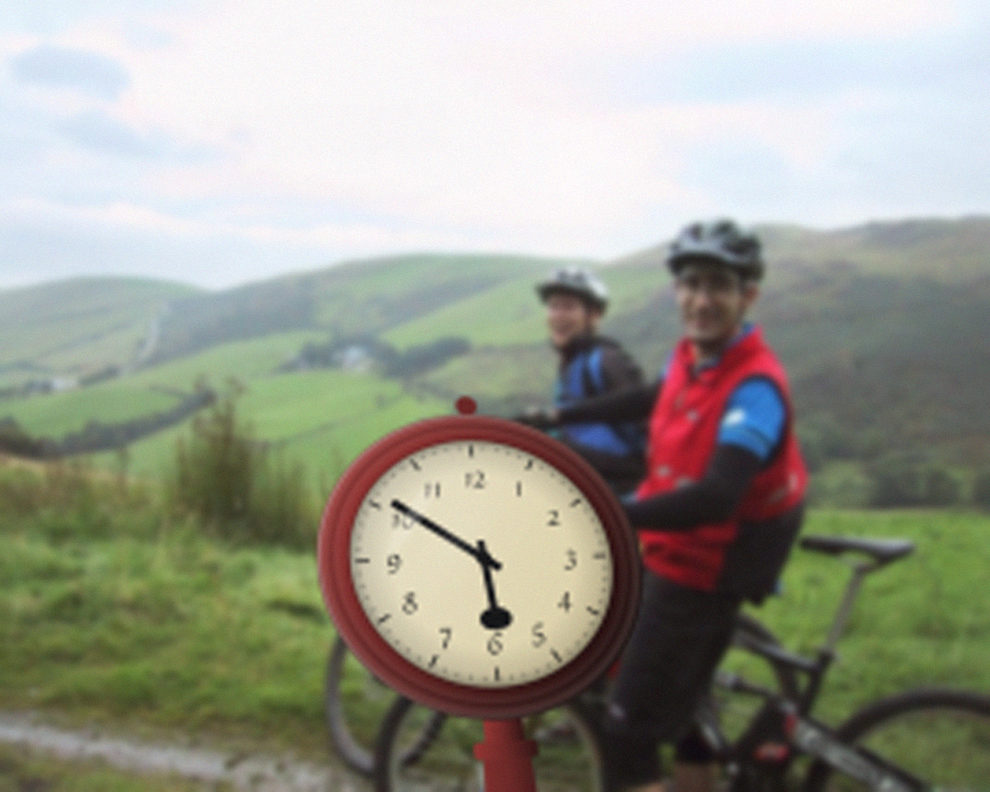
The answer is 5:51
